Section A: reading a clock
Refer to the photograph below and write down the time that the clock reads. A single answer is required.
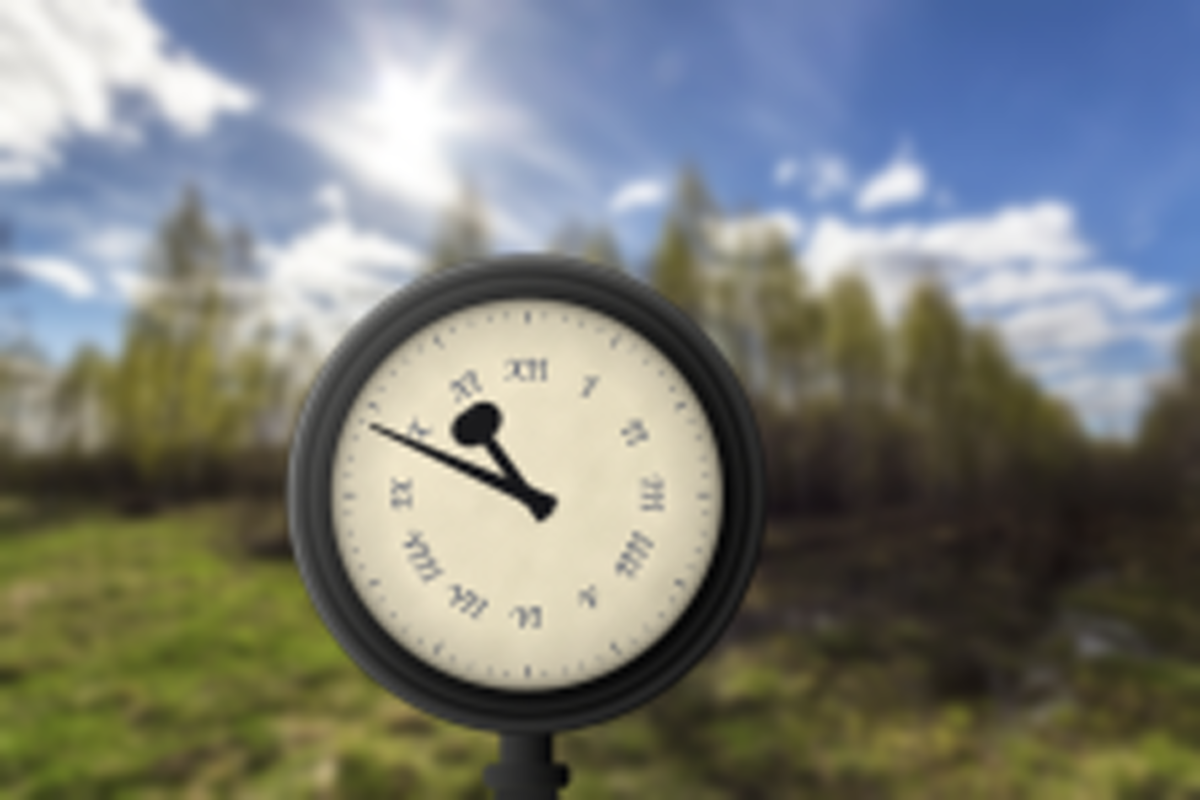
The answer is 10:49
